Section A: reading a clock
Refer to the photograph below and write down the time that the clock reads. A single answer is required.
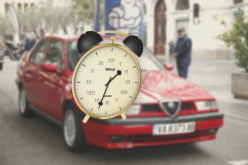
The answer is 1:33
